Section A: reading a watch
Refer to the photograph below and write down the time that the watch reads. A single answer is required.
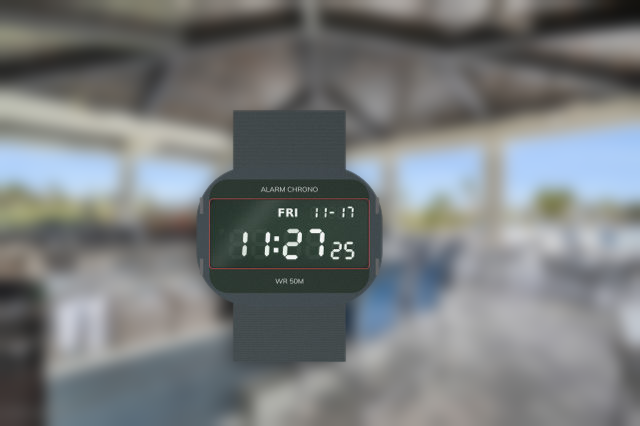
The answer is 11:27:25
